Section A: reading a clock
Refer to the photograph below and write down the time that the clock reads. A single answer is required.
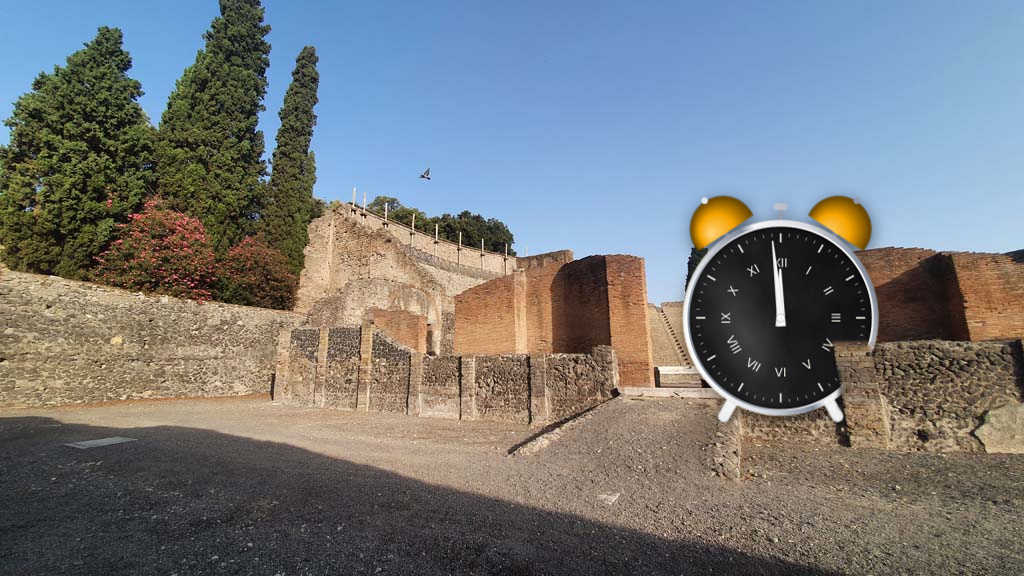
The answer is 11:59
